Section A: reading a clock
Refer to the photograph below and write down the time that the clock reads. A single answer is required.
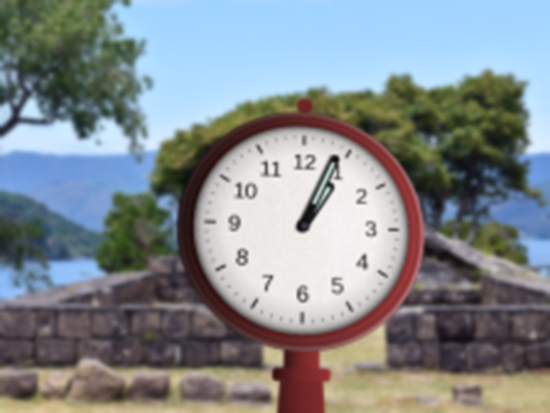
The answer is 1:04
